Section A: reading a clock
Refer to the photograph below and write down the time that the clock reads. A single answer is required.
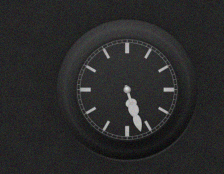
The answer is 5:27
